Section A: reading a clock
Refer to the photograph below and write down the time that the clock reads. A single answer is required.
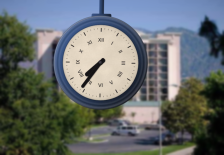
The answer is 7:36
